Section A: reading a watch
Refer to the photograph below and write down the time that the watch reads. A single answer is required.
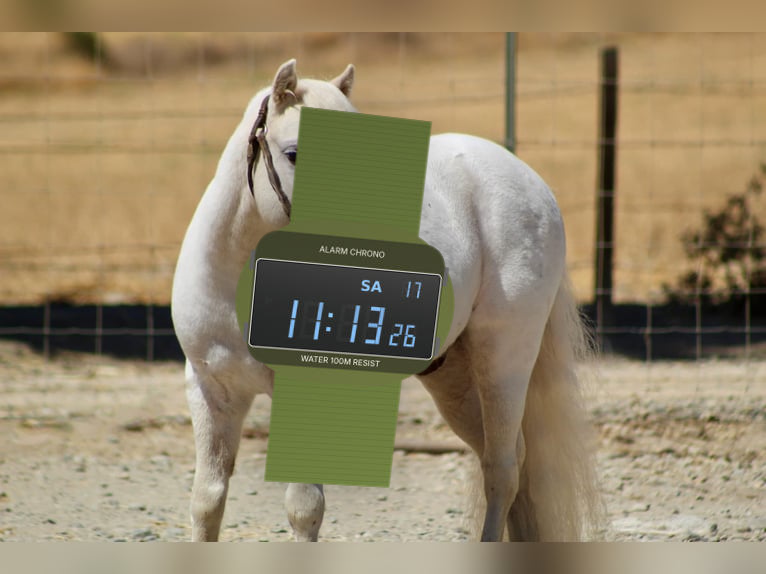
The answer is 11:13:26
